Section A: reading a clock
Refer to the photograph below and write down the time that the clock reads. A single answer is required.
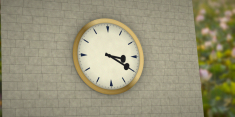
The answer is 3:20
